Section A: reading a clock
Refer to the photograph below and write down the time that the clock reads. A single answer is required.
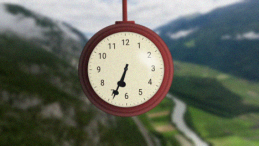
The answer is 6:34
